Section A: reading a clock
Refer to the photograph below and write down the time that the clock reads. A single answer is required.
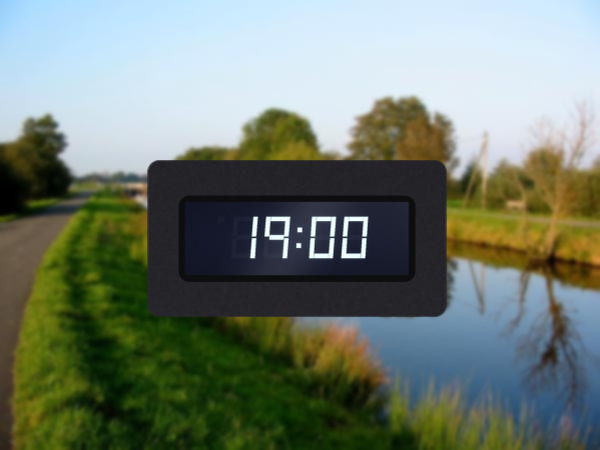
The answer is 19:00
